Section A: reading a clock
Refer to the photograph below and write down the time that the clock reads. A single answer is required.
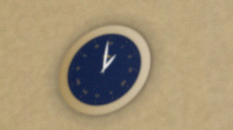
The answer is 12:59
